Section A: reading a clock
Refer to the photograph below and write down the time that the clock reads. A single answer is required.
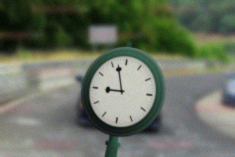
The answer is 8:57
